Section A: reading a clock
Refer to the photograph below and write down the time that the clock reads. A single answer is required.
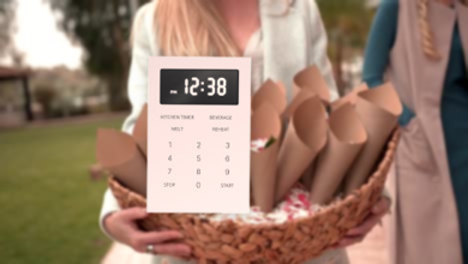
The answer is 12:38
